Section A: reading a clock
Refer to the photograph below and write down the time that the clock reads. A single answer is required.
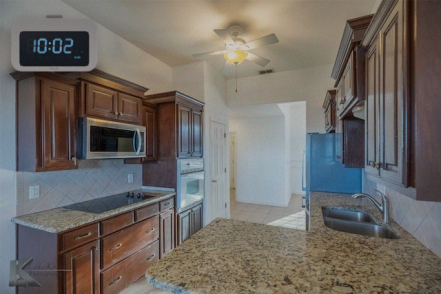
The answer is 10:02
